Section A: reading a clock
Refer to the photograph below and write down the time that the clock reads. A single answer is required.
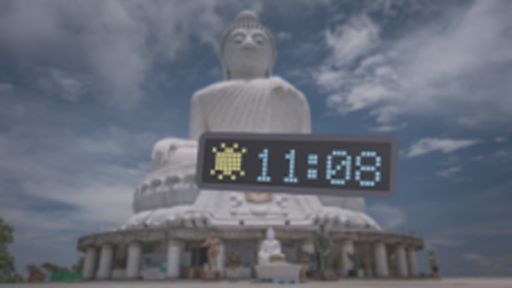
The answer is 11:08
